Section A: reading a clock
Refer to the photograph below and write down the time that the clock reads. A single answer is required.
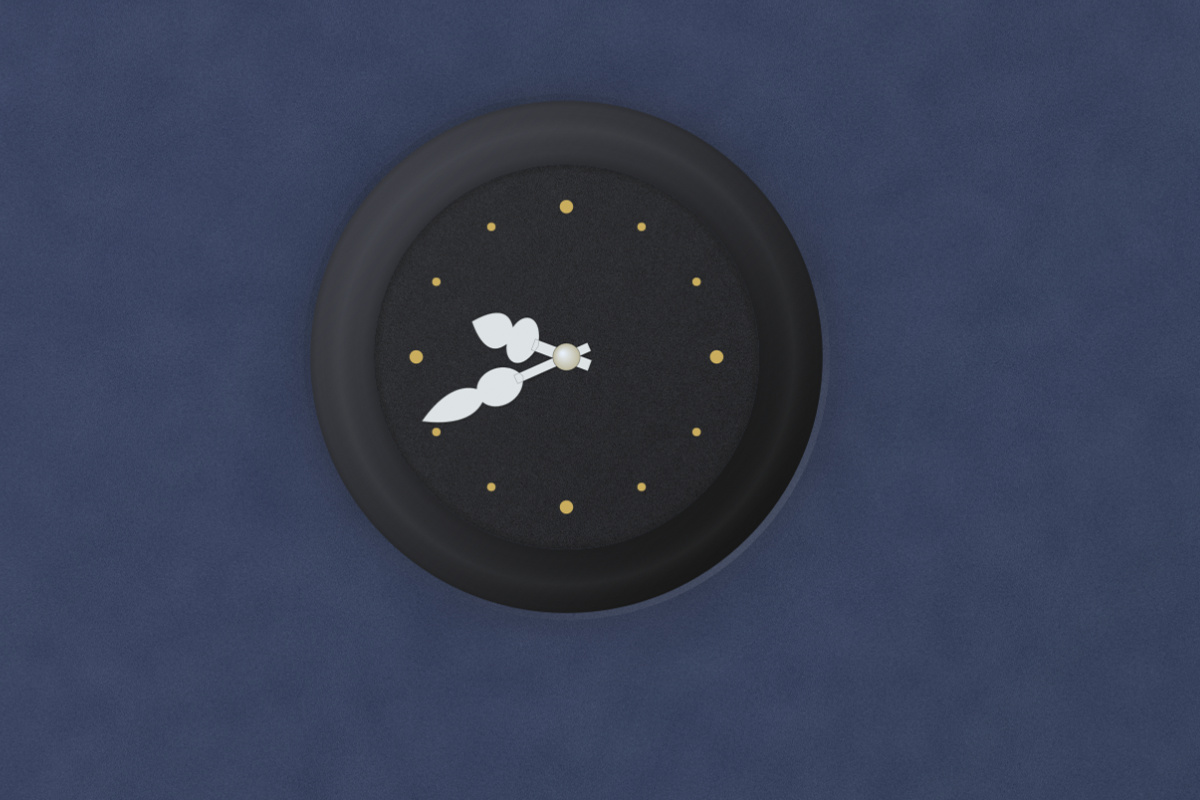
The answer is 9:41
